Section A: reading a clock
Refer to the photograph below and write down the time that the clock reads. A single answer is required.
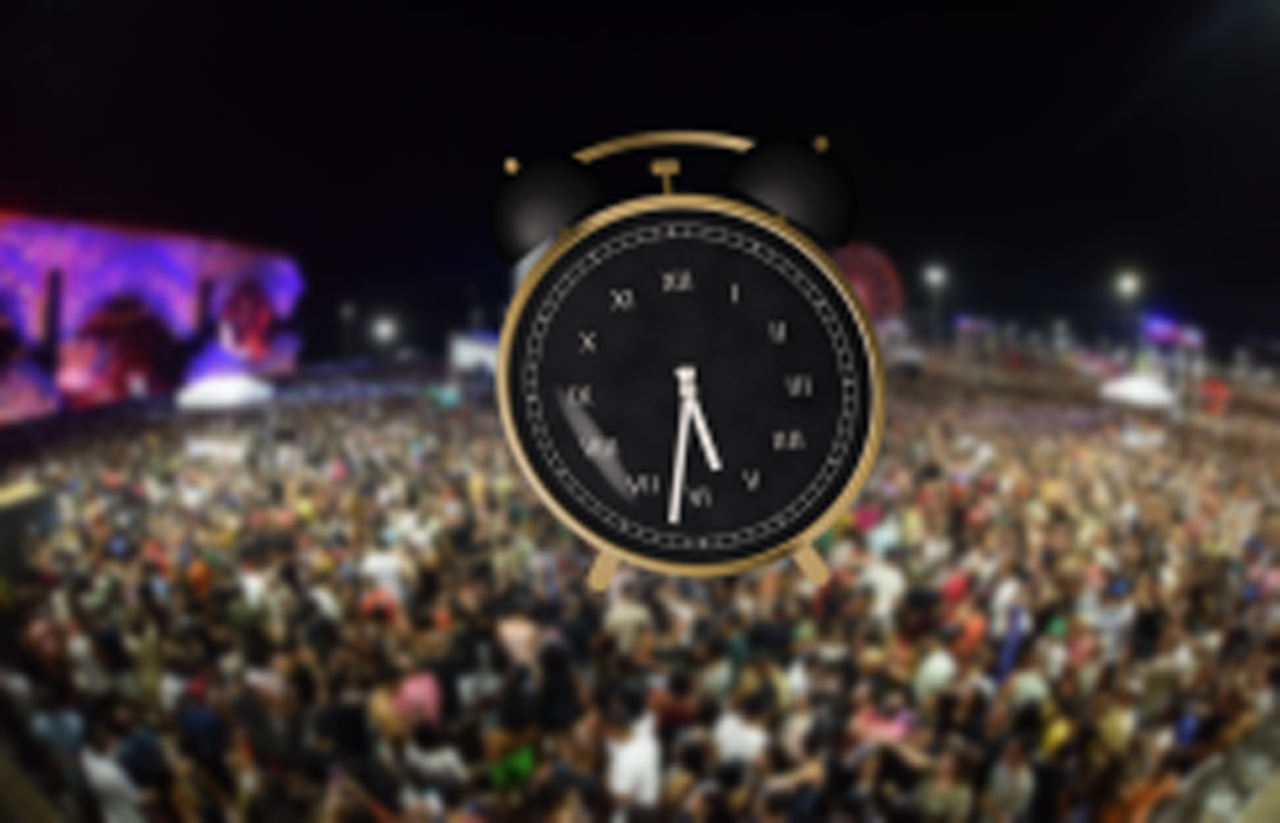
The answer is 5:32
